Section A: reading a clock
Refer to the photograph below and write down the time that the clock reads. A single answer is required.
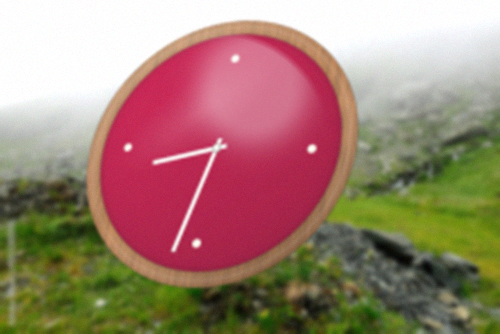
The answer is 8:32
